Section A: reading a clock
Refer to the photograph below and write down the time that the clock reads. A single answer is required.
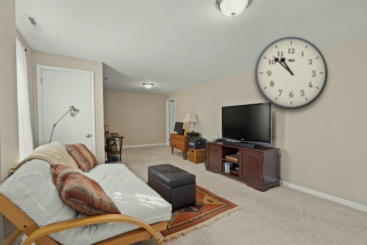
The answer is 10:52
